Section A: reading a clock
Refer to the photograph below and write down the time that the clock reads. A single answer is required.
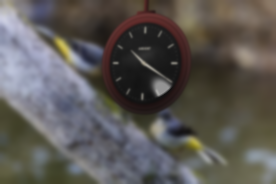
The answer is 10:20
